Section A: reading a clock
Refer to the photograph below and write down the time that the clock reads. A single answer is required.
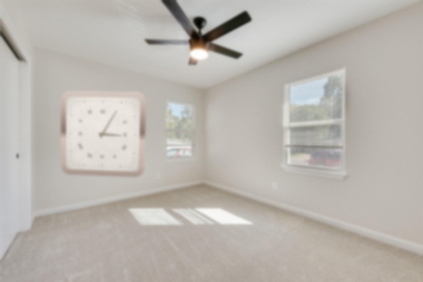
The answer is 3:05
